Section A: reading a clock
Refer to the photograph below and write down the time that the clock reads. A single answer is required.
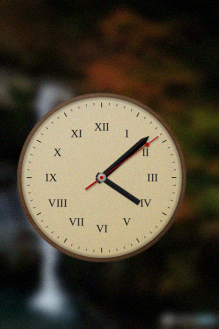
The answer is 4:08:09
